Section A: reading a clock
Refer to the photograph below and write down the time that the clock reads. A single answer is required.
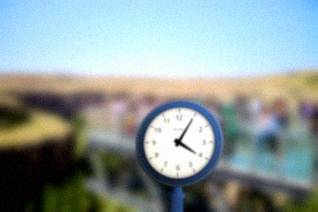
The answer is 4:05
